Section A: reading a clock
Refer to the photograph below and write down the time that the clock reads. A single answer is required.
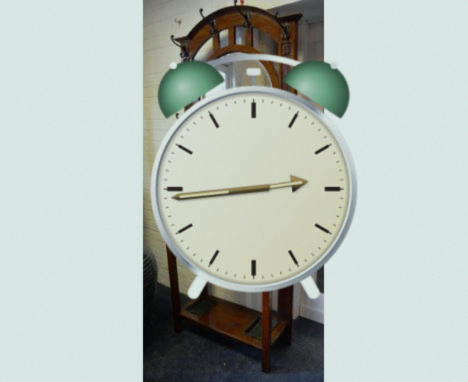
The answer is 2:44
